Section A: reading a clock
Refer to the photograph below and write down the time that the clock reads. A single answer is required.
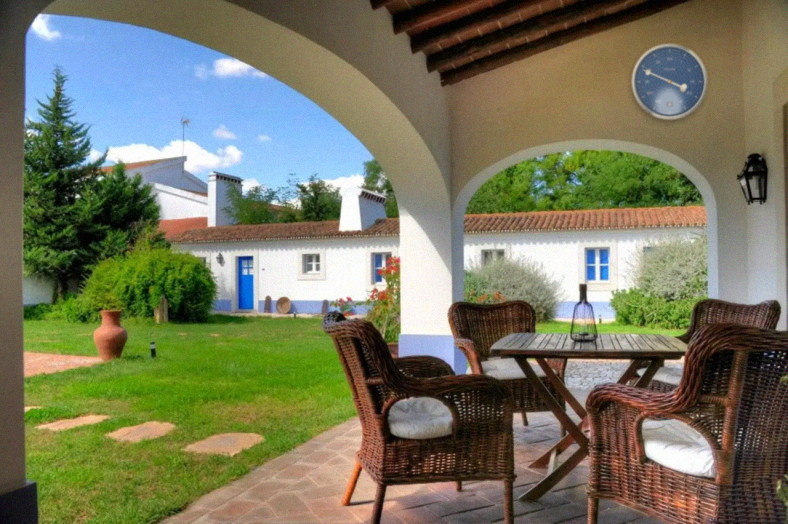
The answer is 3:49
